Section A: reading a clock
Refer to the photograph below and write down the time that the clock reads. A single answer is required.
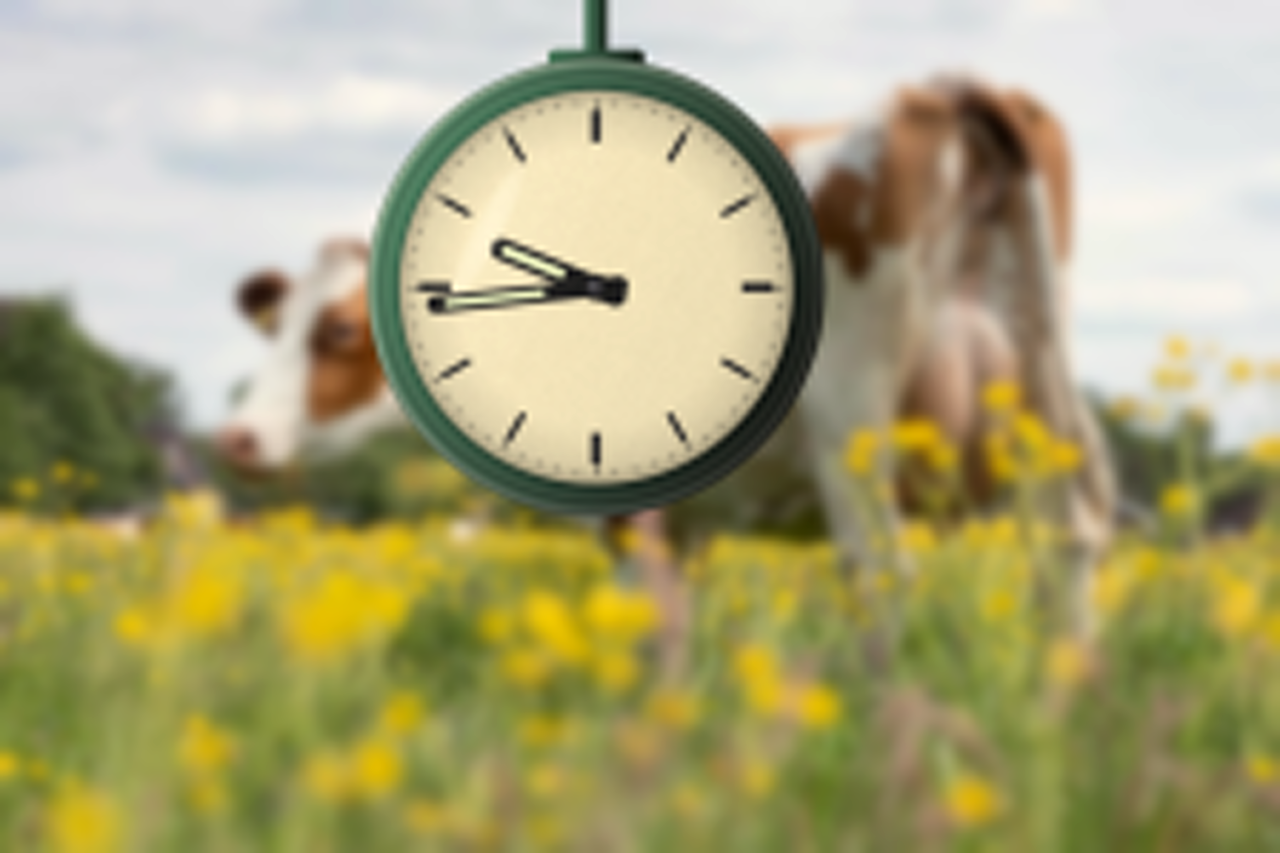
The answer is 9:44
